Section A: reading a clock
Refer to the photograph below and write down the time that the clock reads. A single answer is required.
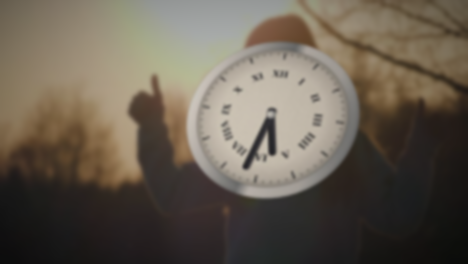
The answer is 5:32
